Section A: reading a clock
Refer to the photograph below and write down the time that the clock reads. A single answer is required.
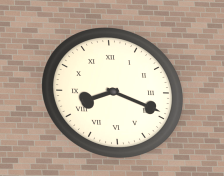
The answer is 8:19
